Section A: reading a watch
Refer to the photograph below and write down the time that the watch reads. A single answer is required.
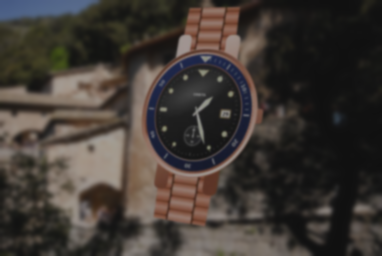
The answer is 1:26
